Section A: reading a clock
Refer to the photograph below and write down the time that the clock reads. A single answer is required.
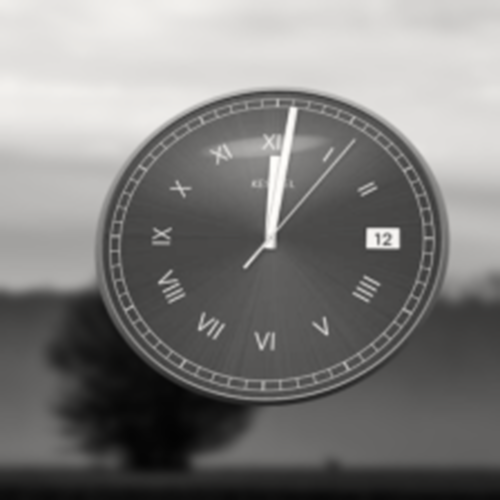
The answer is 12:01:06
